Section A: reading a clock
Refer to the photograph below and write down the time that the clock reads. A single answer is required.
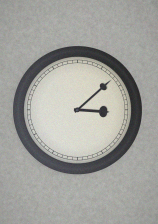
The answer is 3:08
